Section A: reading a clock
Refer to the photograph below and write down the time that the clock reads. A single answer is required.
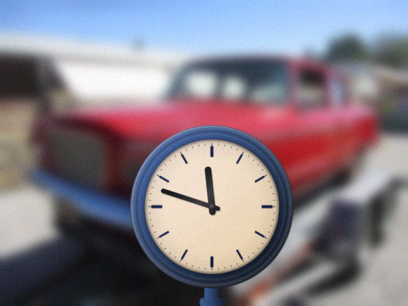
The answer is 11:48
